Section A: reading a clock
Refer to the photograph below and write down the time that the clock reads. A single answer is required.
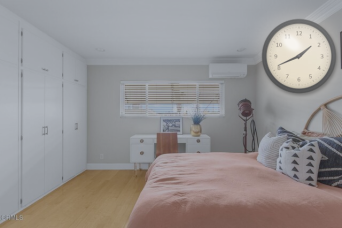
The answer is 1:41
